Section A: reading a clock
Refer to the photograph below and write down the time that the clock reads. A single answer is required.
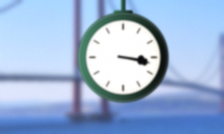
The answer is 3:17
